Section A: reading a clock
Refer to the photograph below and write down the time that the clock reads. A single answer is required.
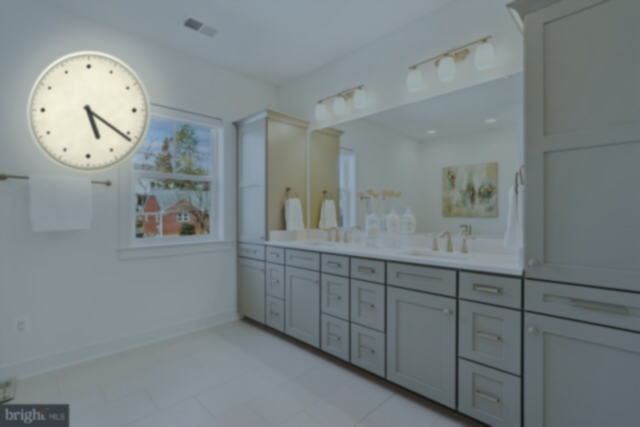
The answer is 5:21
